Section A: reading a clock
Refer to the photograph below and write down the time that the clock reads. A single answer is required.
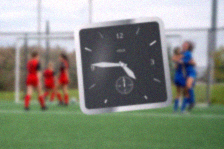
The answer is 4:46
